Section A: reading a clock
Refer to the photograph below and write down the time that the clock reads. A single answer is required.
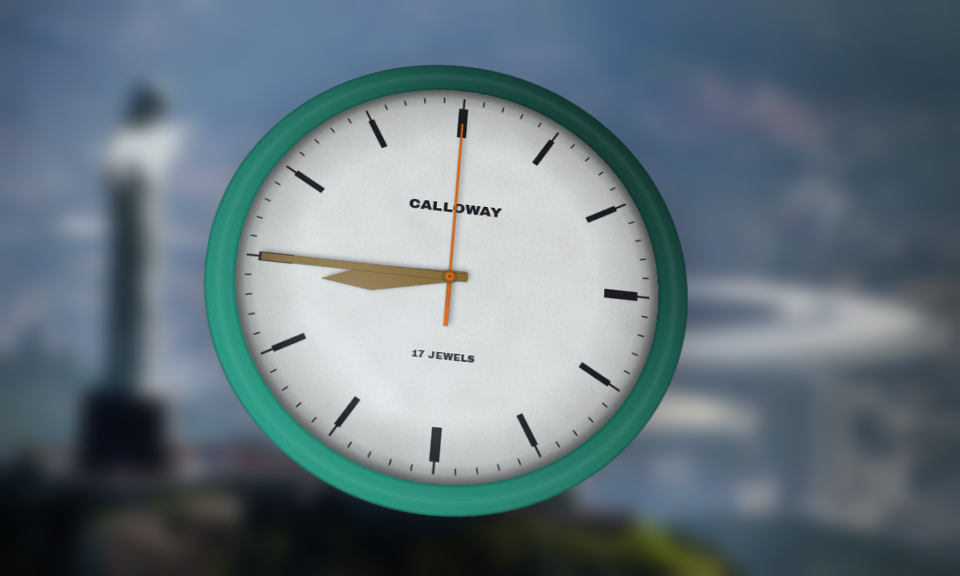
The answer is 8:45:00
